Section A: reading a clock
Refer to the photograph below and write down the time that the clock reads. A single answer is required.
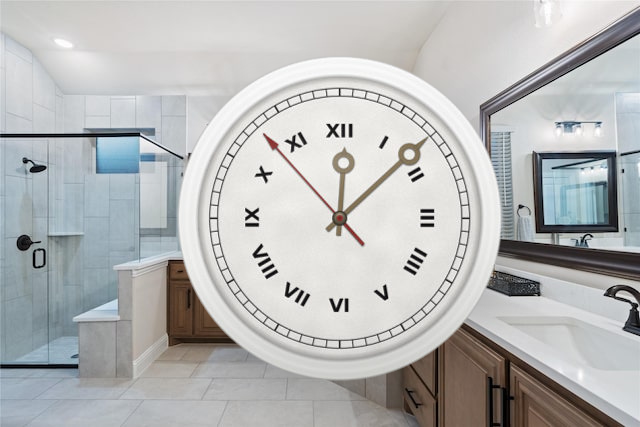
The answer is 12:07:53
